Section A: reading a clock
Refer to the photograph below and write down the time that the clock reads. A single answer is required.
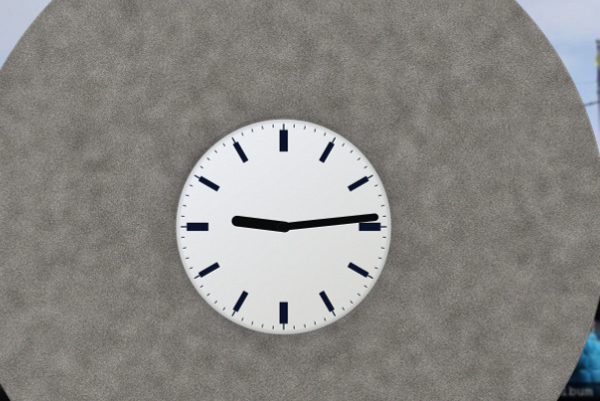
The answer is 9:14
